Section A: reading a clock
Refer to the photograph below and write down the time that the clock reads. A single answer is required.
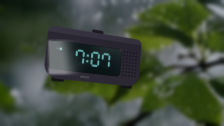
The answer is 7:07
